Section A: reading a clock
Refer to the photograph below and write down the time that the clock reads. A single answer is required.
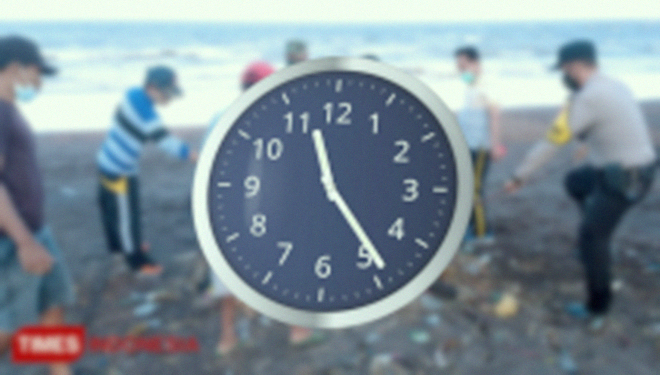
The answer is 11:24
